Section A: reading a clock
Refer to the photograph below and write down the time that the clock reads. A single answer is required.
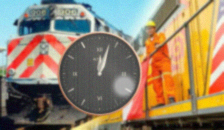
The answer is 12:03
